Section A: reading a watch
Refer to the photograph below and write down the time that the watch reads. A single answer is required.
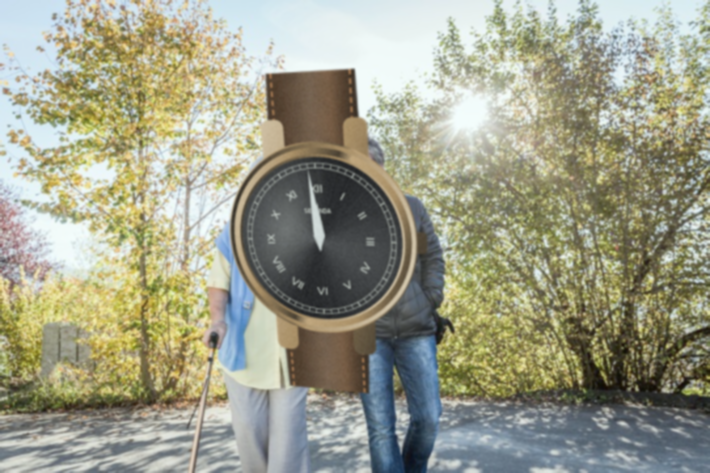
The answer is 11:59
